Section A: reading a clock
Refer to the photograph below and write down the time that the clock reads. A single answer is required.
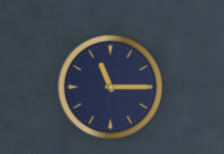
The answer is 11:15
